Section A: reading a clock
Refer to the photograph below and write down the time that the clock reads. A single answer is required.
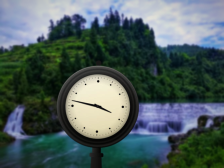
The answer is 3:47
